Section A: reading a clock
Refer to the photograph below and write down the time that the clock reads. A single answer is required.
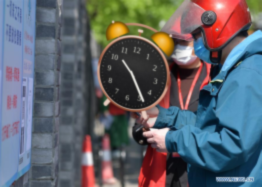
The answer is 10:24
